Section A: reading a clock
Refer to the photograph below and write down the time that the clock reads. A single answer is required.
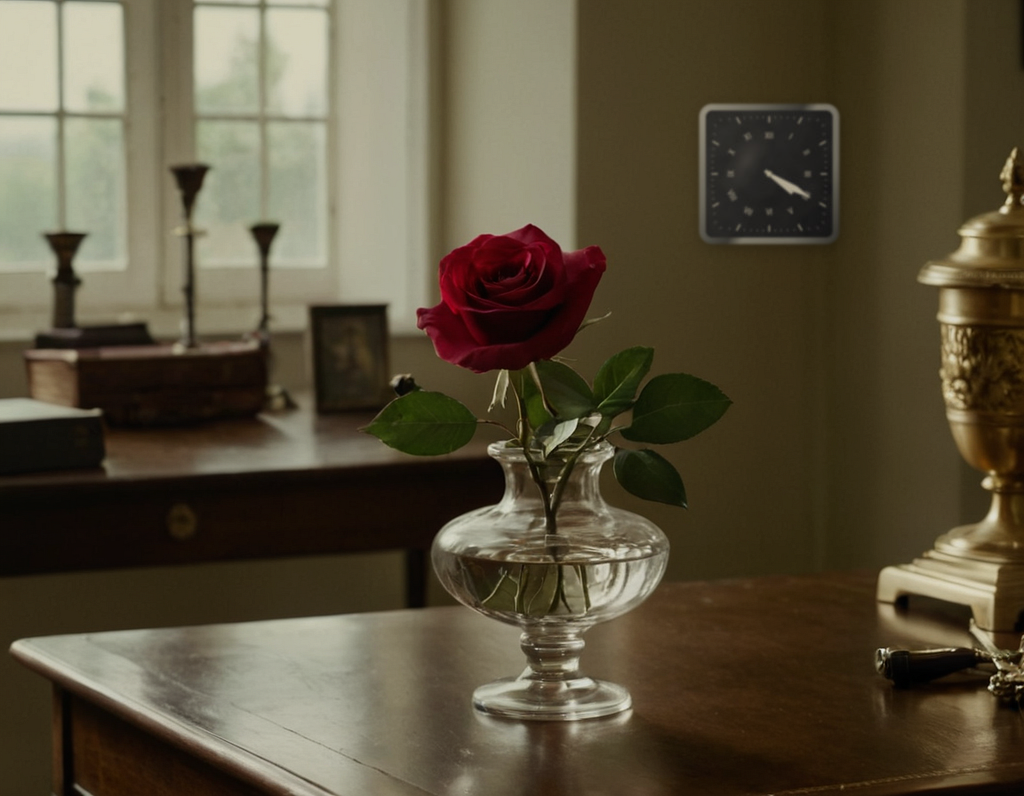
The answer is 4:20
